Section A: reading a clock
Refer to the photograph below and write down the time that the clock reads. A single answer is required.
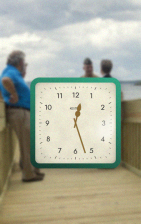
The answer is 12:27
